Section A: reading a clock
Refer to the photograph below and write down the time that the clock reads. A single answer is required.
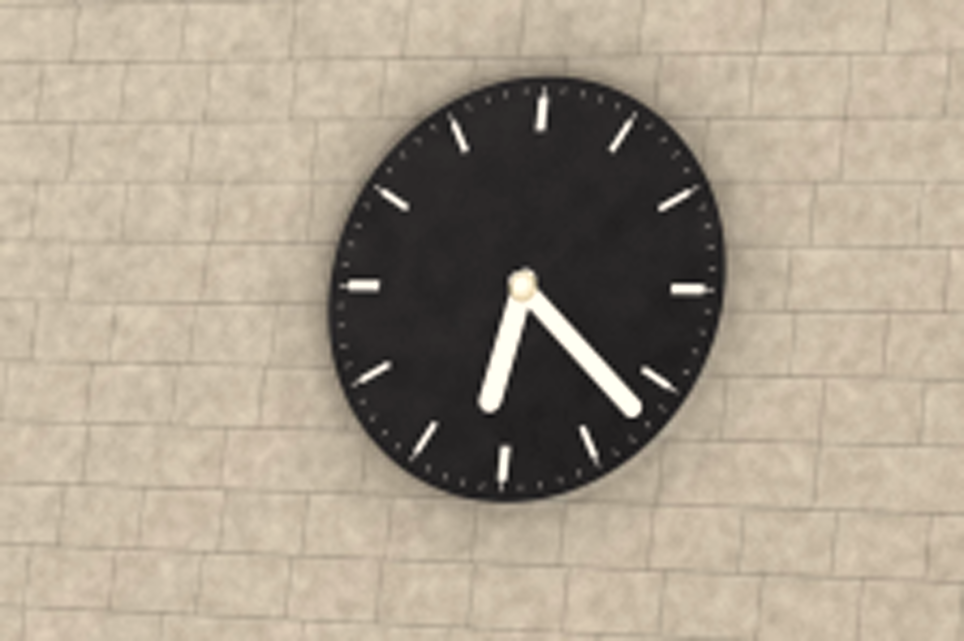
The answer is 6:22
